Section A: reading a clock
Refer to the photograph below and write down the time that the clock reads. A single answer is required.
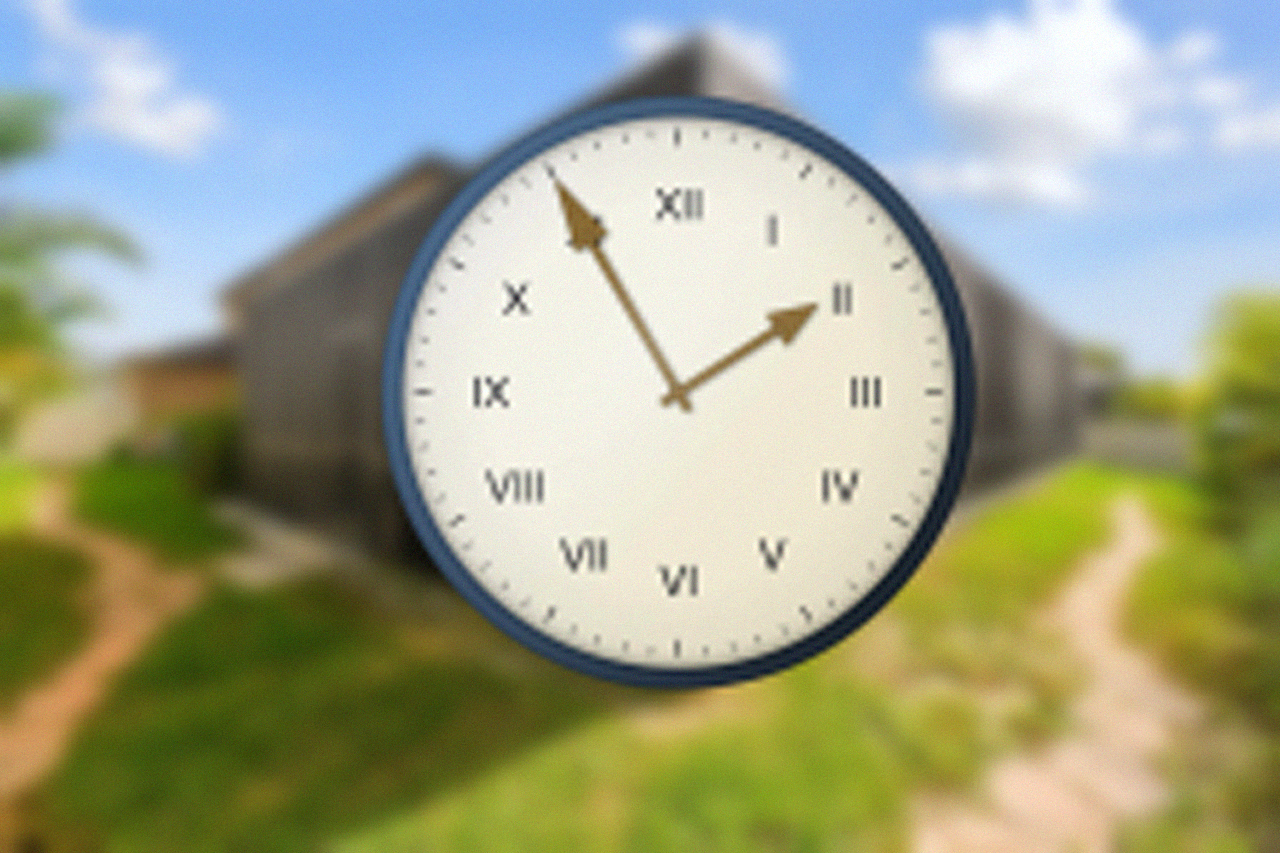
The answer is 1:55
